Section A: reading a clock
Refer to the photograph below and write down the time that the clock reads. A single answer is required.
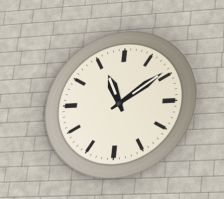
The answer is 11:09
